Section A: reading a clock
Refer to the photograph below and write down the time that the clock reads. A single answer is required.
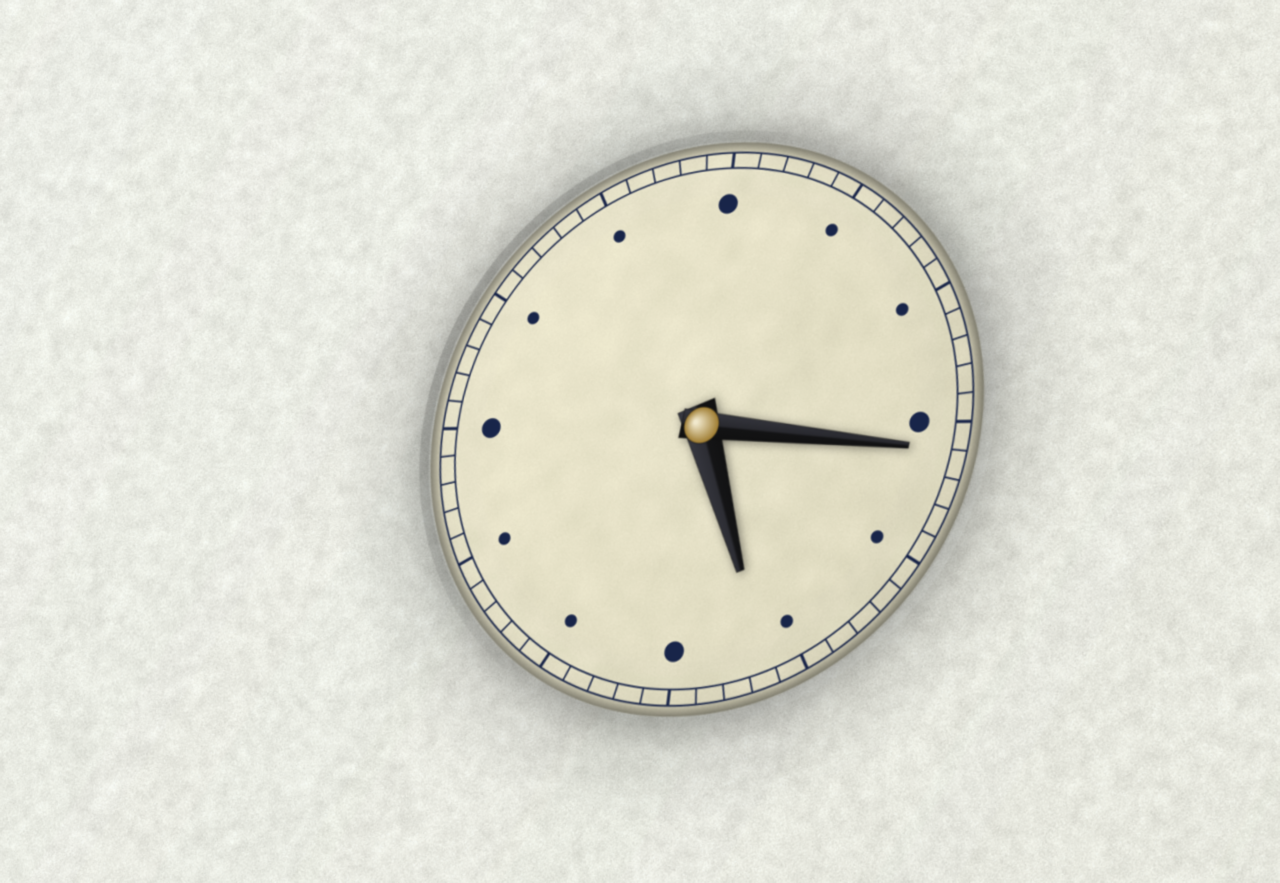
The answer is 5:16
